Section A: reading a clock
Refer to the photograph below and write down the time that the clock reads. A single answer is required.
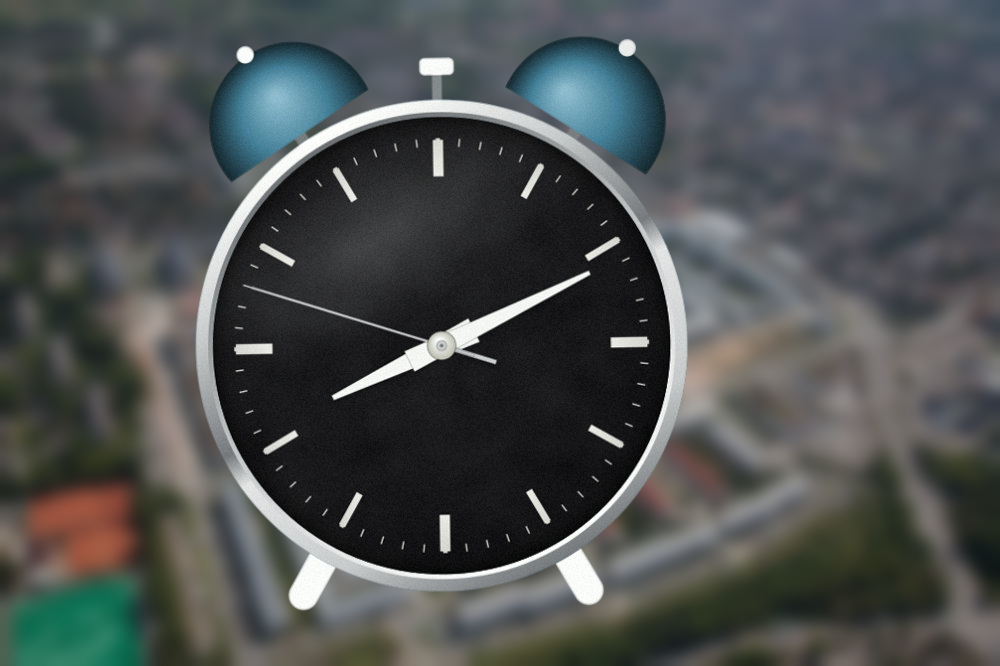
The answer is 8:10:48
